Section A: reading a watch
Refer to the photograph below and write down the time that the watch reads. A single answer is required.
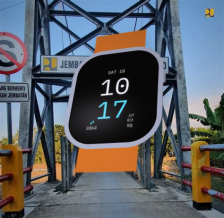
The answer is 10:17
